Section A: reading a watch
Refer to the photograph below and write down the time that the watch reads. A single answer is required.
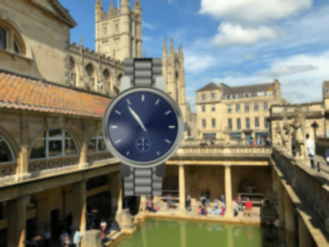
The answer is 10:54
